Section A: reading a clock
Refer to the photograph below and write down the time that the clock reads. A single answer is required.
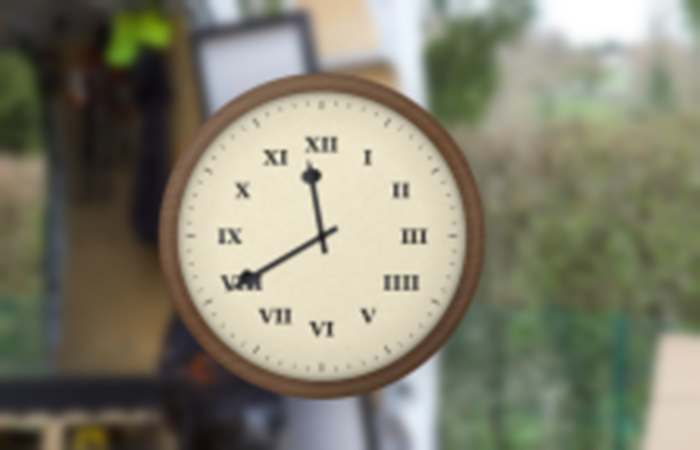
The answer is 11:40
